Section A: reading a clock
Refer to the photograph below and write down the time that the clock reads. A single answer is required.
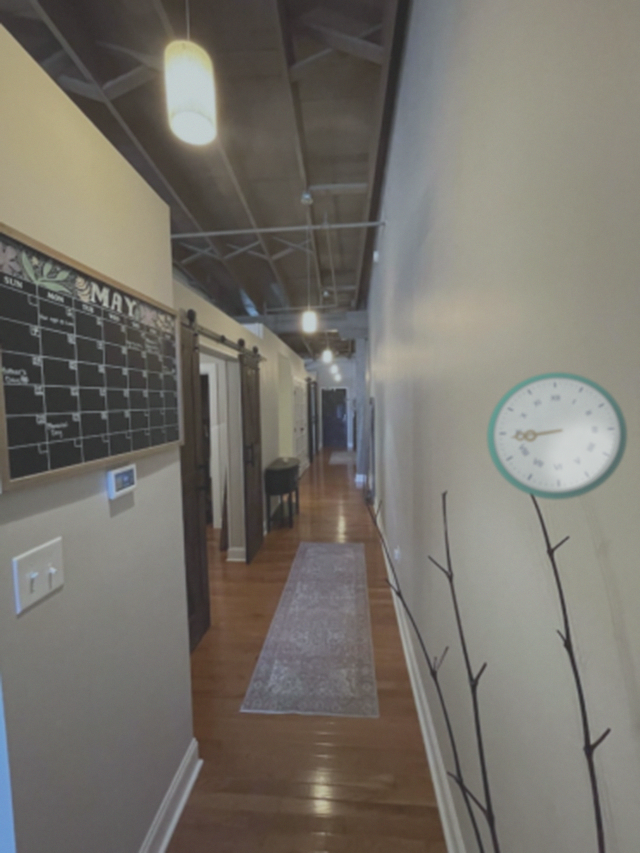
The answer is 8:44
